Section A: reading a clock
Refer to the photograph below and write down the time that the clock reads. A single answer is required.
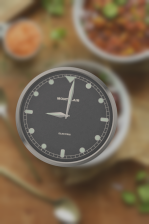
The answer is 9:01
